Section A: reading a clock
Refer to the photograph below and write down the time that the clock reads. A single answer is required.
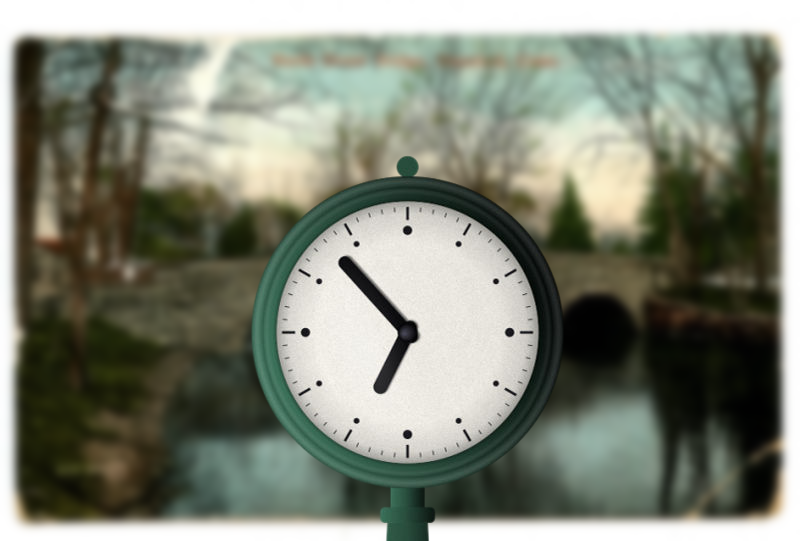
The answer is 6:53
